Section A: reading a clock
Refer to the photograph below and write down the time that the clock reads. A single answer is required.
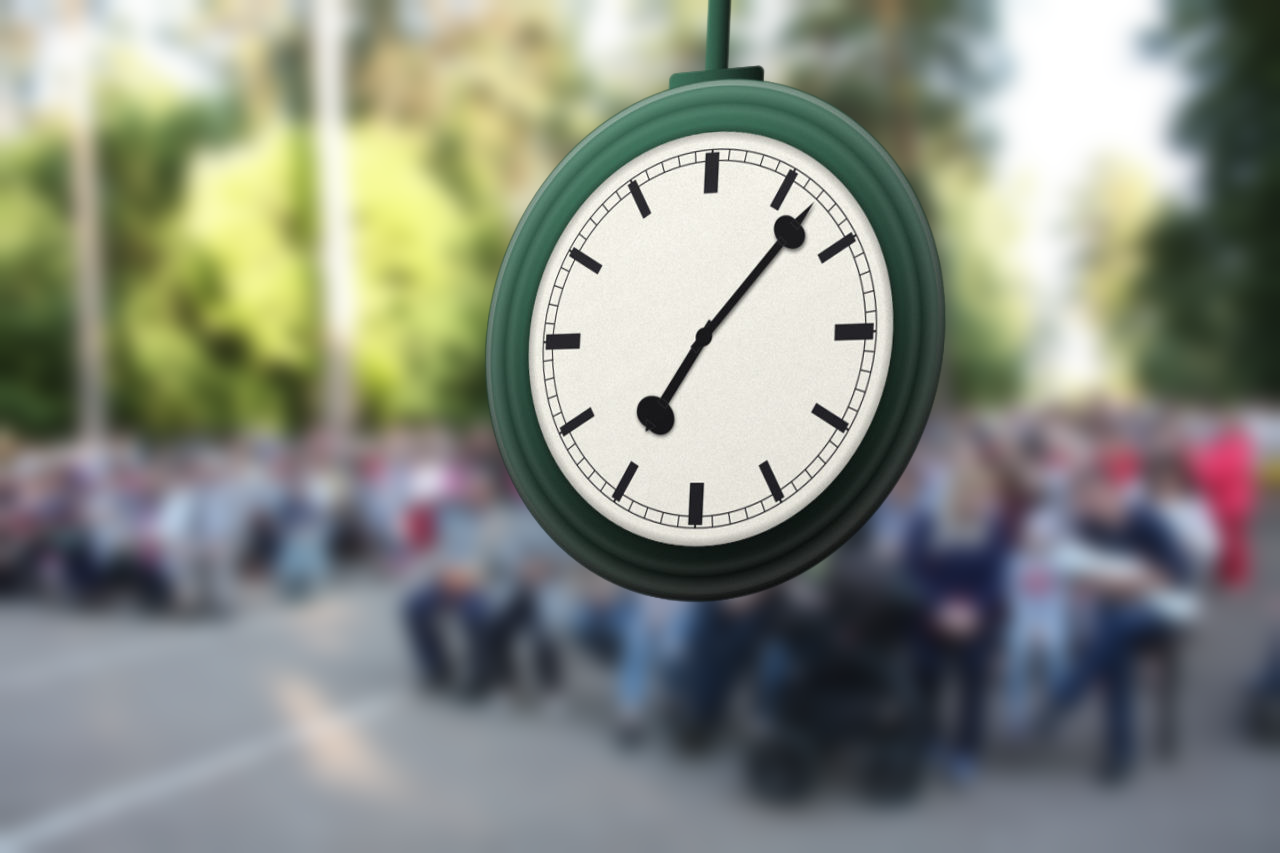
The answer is 7:07
